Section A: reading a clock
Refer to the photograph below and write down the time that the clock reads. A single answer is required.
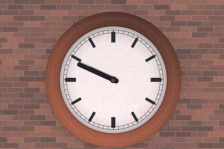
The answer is 9:49
